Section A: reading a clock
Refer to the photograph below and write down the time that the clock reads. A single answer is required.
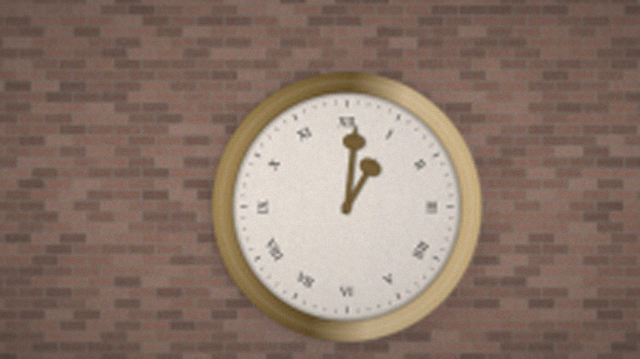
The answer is 1:01
